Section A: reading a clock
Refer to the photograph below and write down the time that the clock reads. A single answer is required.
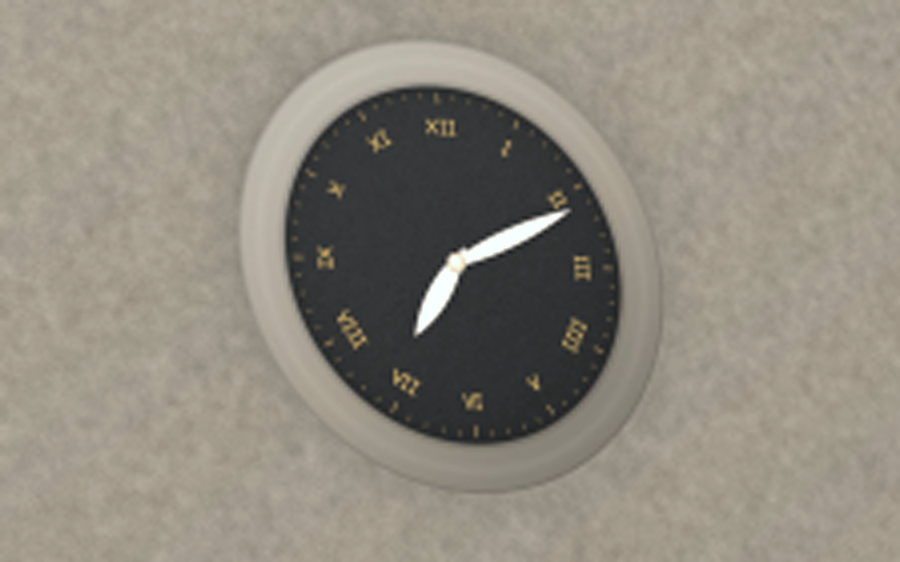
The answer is 7:11
